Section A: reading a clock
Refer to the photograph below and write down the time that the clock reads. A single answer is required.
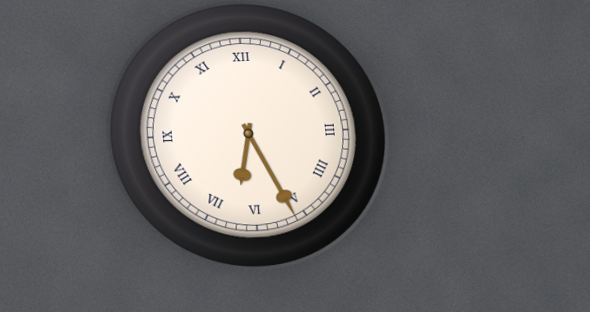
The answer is 6:26
